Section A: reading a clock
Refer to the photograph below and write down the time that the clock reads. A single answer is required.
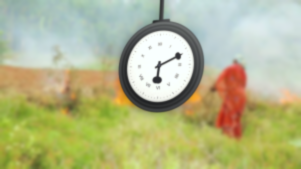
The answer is 6:11
